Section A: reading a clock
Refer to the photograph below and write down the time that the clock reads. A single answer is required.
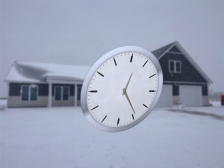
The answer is 12:24
